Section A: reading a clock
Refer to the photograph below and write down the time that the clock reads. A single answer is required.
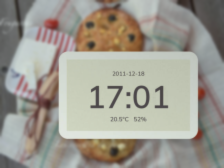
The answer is 17:01
